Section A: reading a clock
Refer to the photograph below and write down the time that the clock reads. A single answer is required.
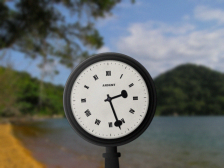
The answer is 2:27
